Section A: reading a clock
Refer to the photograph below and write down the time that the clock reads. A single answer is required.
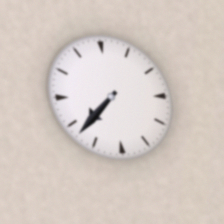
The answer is 7:38
